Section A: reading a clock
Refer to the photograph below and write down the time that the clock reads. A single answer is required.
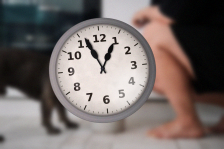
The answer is 12:56
